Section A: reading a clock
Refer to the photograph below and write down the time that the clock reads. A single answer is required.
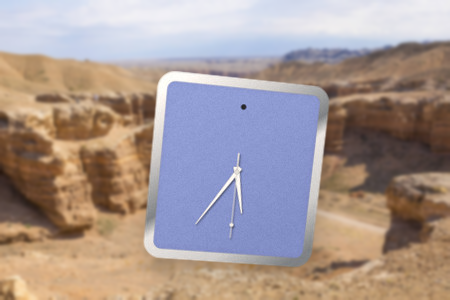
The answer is 5:35:30
